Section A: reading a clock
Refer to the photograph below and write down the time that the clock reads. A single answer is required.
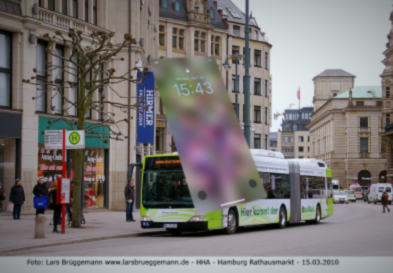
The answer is 15:43
